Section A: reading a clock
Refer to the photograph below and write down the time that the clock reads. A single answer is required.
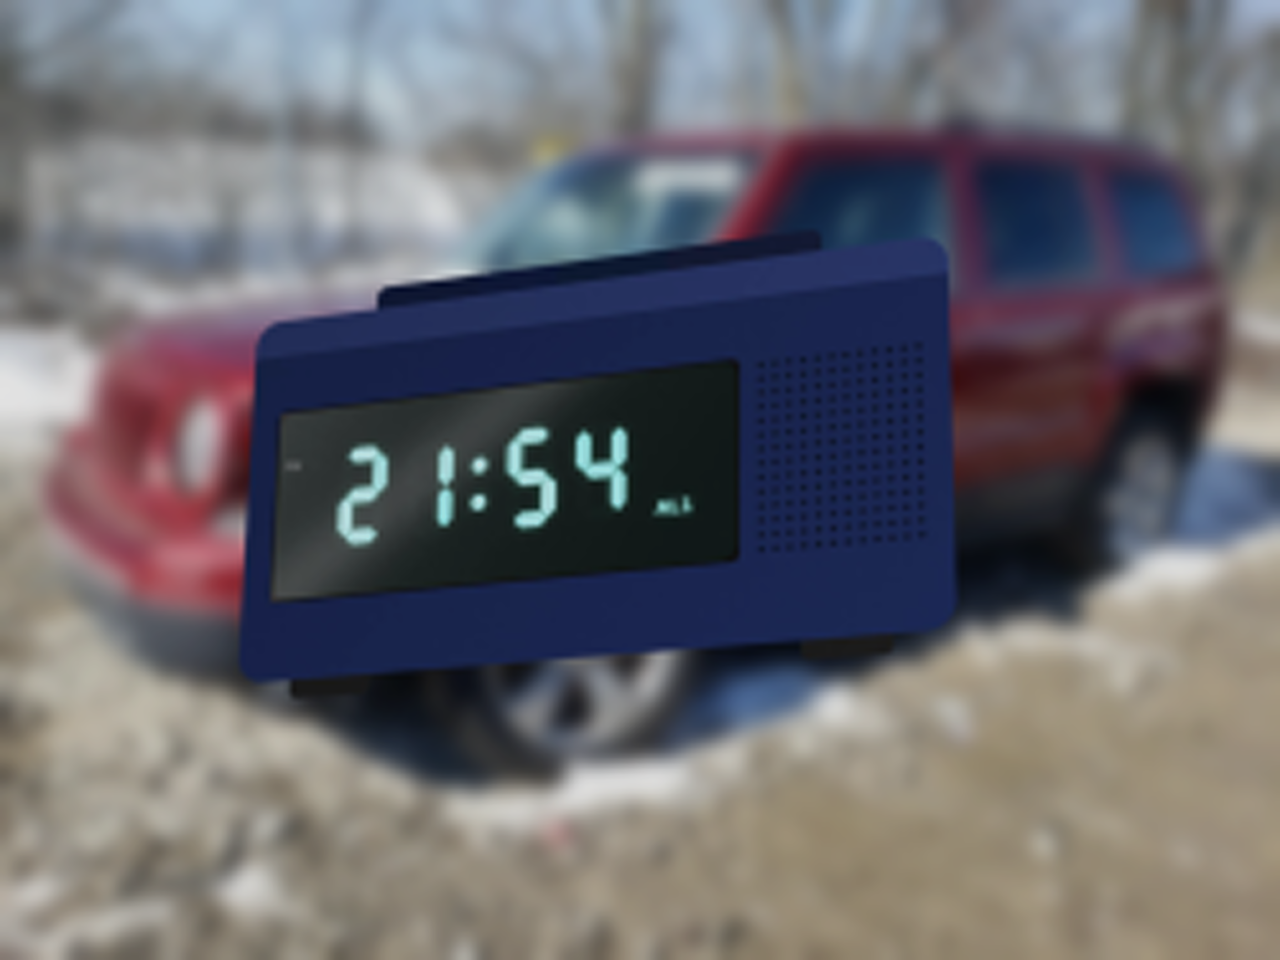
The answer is 21:54
